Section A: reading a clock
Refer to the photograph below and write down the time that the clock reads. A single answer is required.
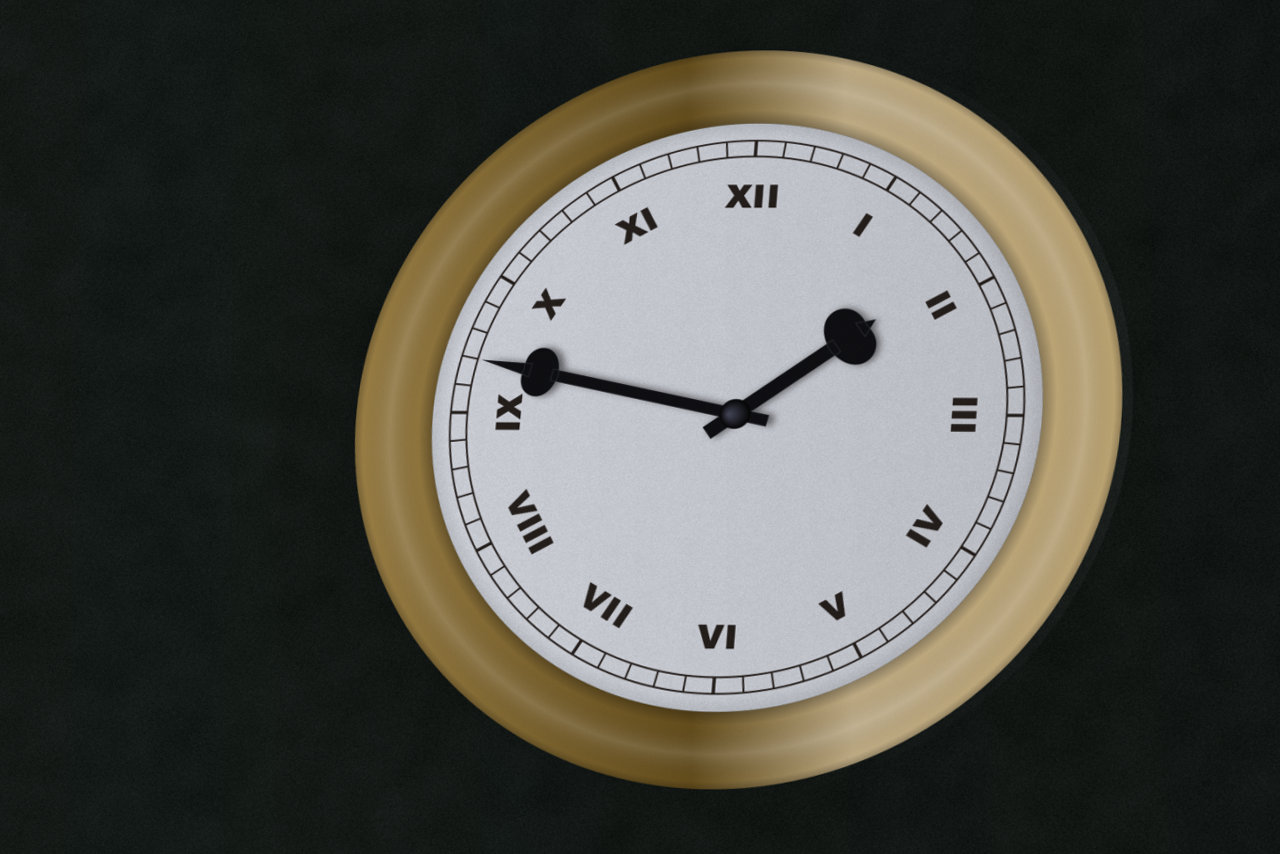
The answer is 1:47
